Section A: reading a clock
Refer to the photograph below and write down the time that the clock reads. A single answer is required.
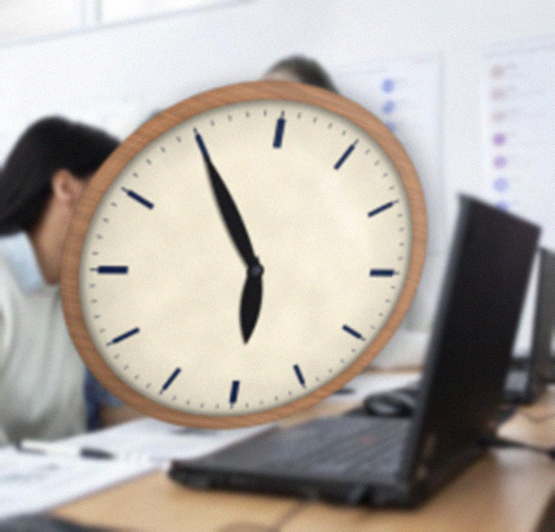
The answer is 5:55
